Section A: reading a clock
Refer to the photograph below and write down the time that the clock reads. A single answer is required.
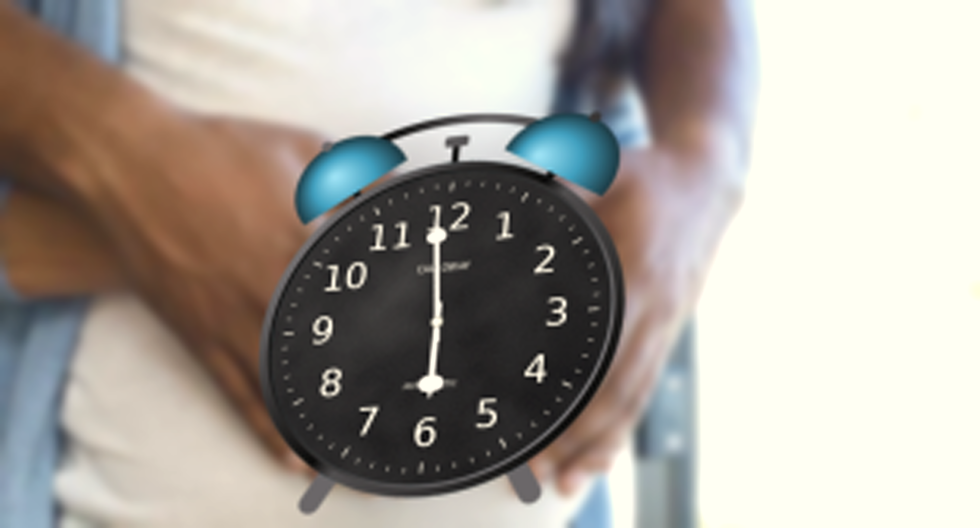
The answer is 5:59
